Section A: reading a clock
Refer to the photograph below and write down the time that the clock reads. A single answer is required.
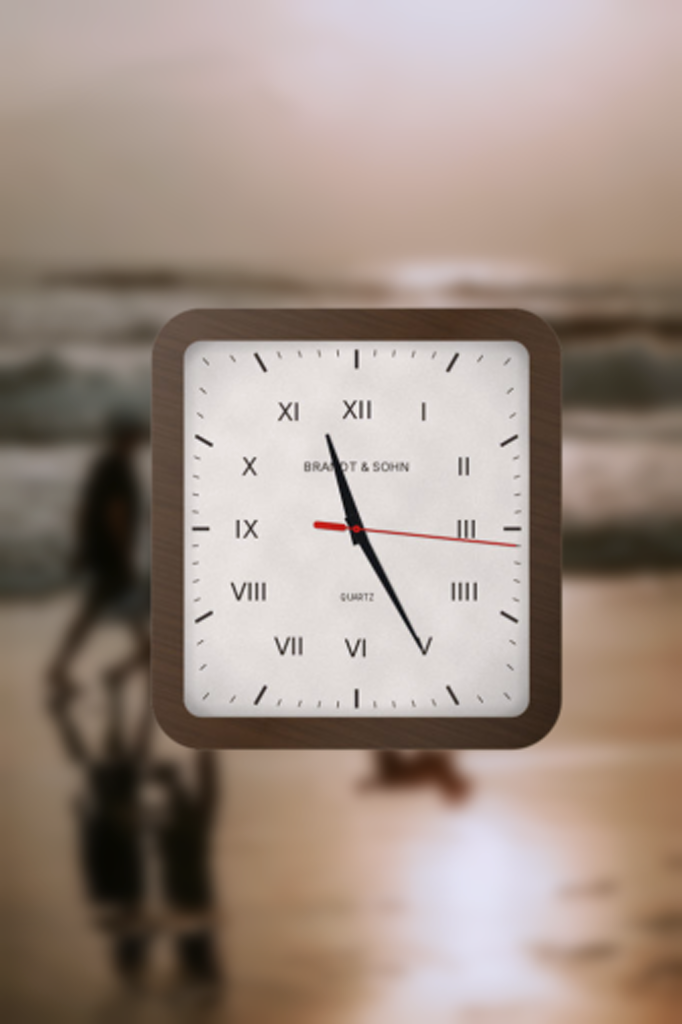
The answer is 11:25:16
